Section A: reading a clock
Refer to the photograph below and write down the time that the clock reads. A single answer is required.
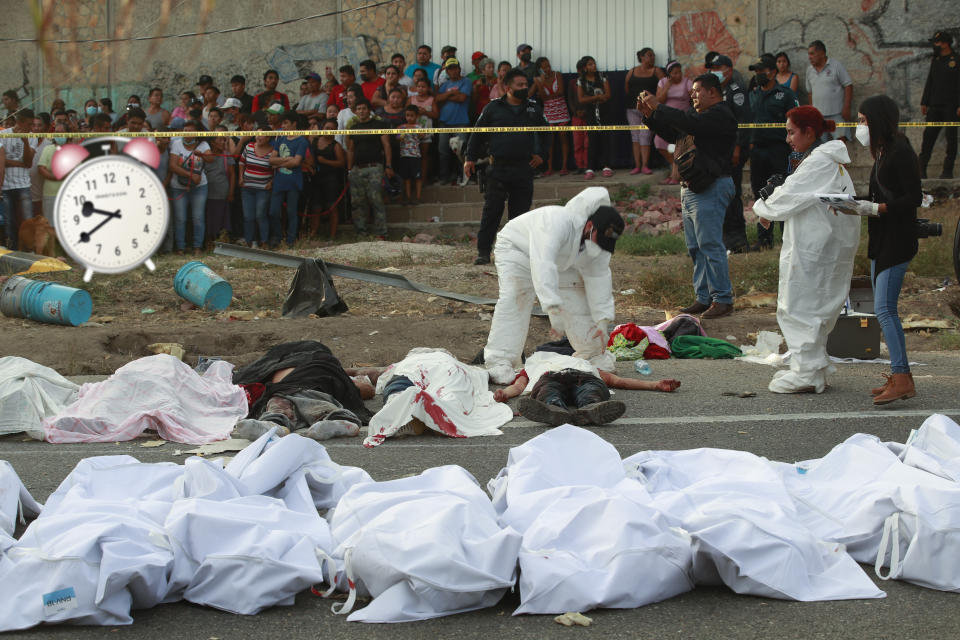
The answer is 9:40
